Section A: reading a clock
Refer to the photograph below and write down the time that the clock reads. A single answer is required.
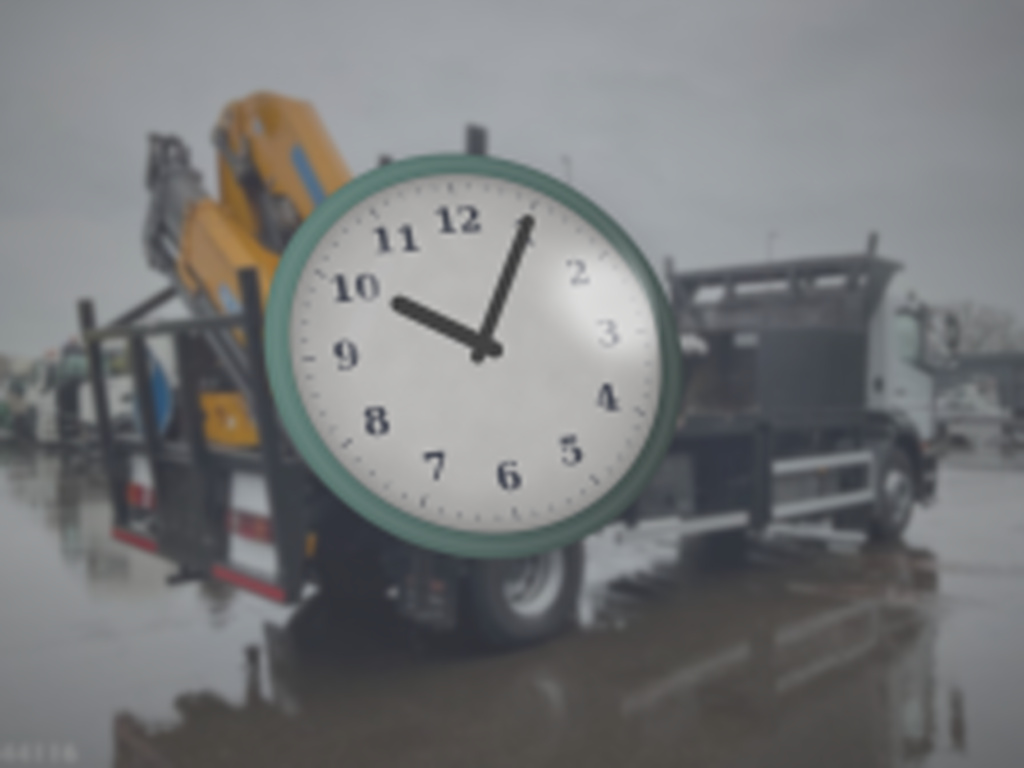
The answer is 10:05
